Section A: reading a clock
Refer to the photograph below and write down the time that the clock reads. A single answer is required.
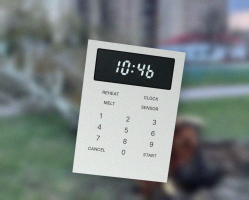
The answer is 10:46
